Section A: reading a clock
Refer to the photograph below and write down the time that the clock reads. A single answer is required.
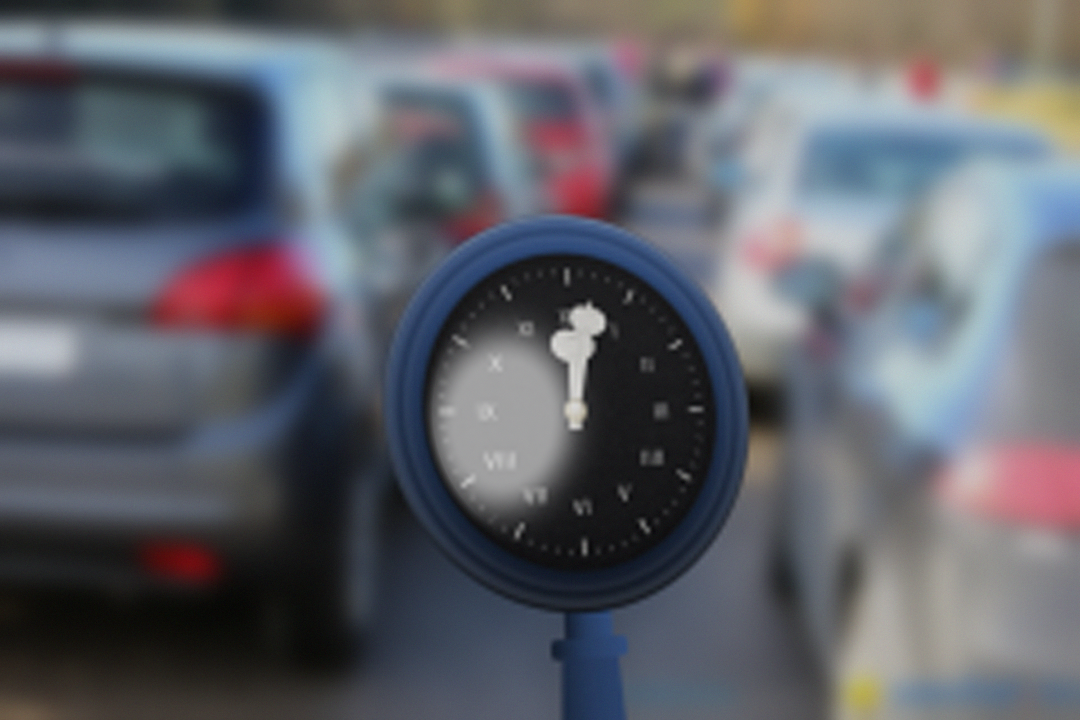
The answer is 12:02
